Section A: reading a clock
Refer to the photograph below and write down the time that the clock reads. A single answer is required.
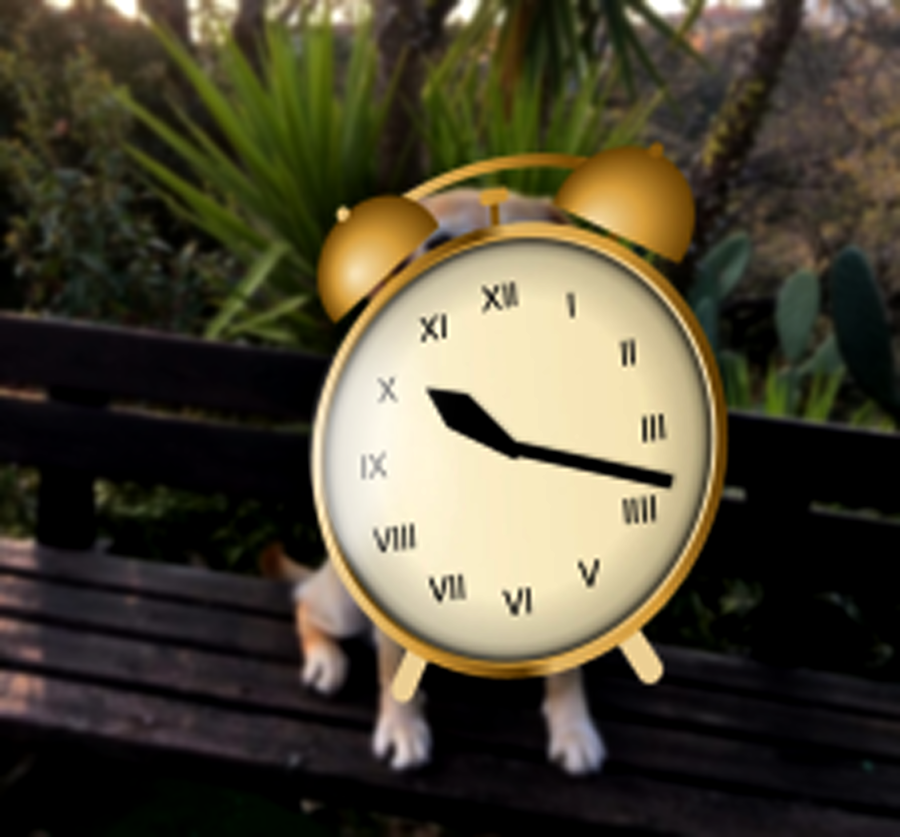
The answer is 10:18
